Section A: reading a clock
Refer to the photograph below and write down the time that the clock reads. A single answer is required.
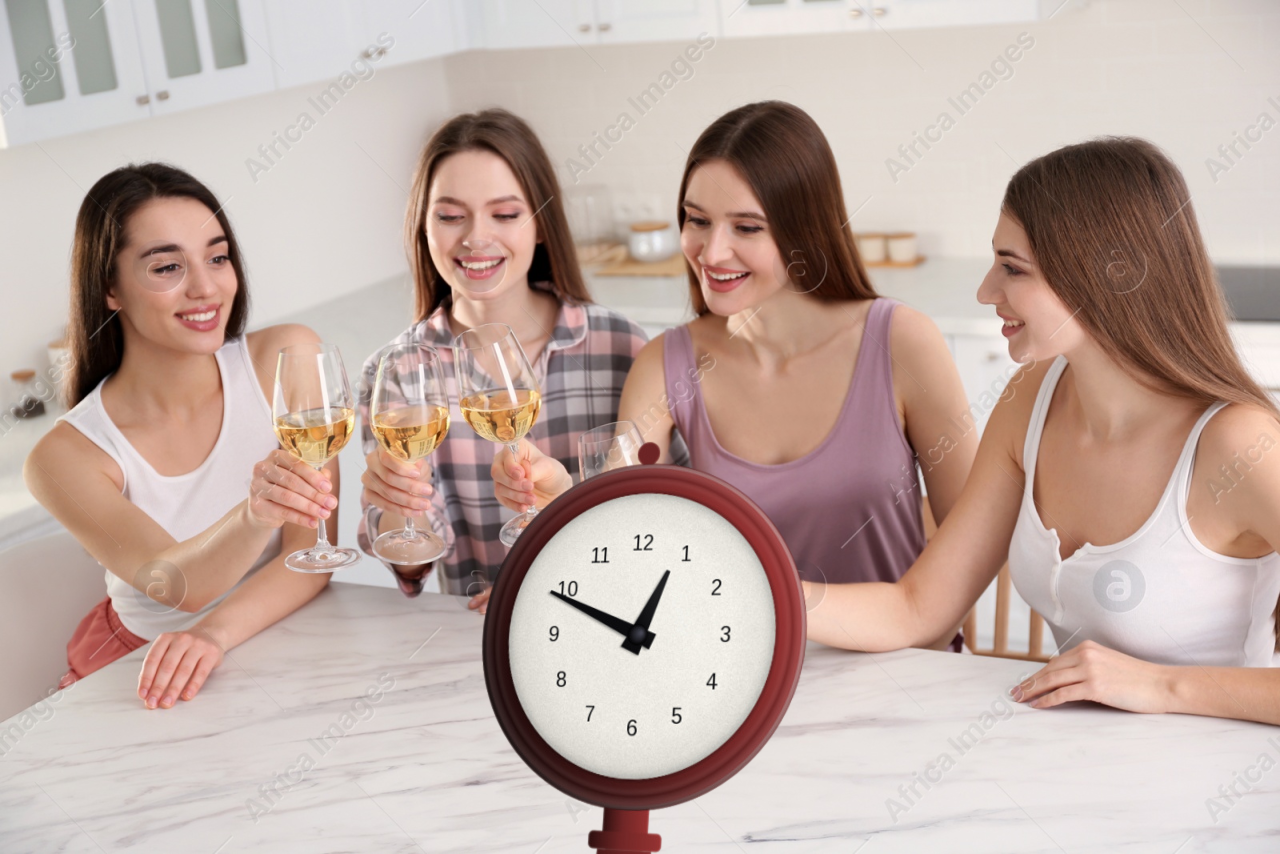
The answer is 12:49
